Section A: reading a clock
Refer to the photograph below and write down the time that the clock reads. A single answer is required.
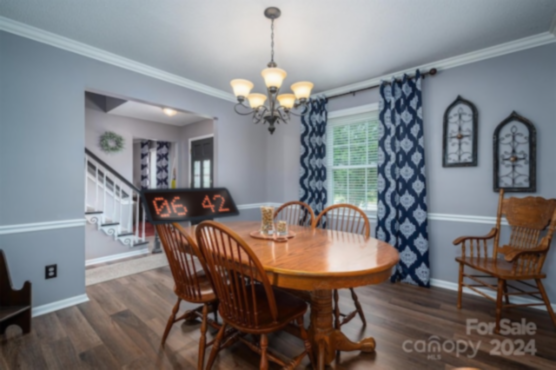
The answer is 6:42
